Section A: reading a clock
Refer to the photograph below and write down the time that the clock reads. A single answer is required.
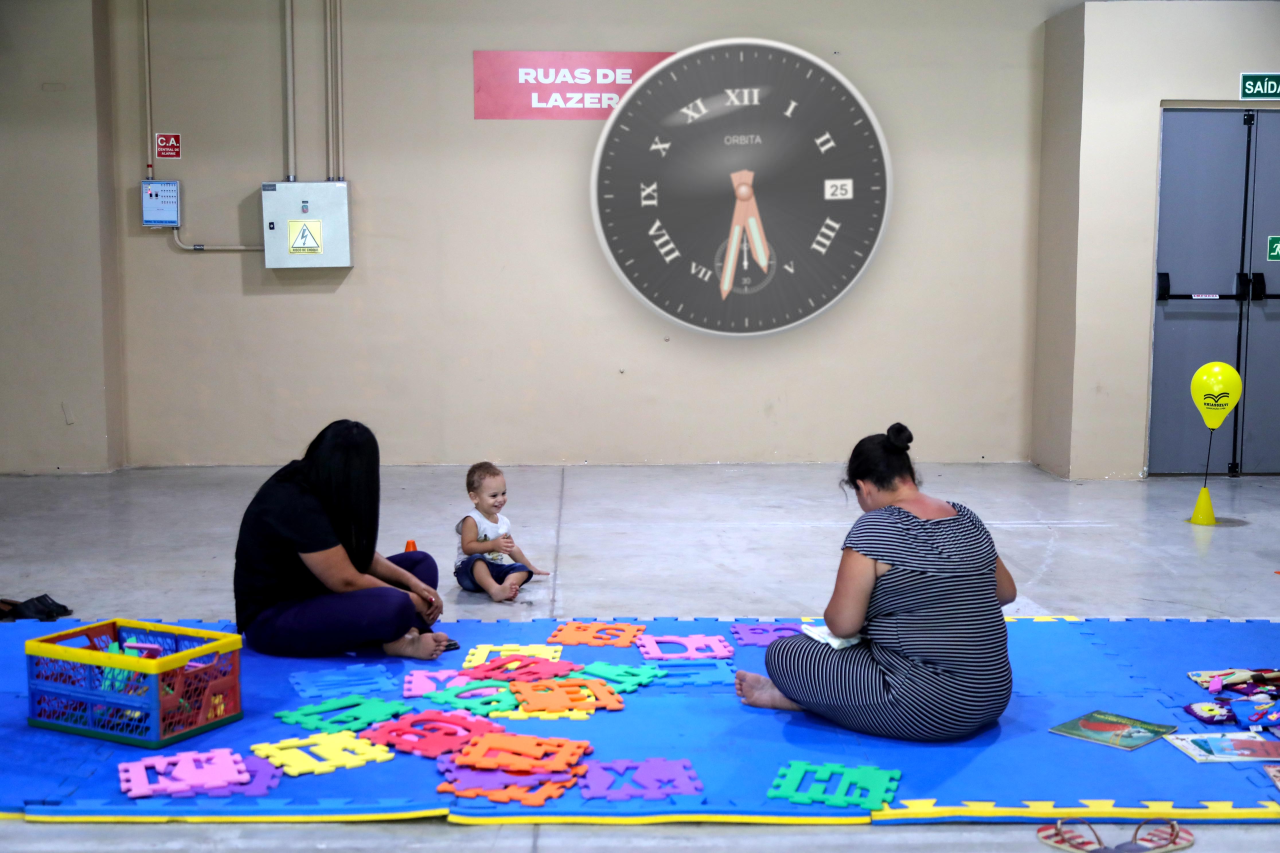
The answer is 5:32
